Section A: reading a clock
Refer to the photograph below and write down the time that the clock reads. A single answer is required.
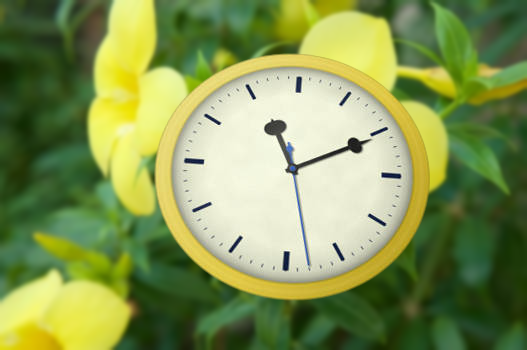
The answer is 11:10:28
